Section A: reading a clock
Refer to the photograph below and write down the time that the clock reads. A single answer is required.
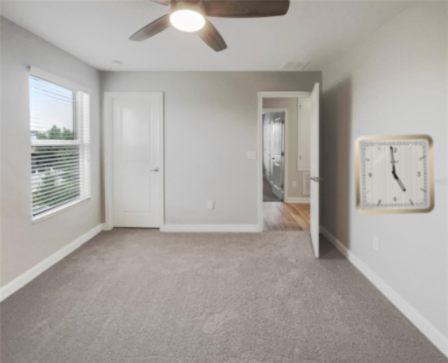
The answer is 4:59
